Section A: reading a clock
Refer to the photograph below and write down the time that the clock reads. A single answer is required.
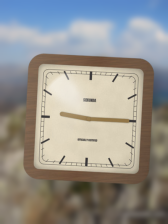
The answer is 9:15
